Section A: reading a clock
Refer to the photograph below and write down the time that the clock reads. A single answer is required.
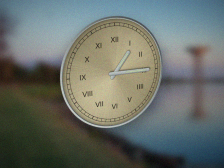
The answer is 1:15
